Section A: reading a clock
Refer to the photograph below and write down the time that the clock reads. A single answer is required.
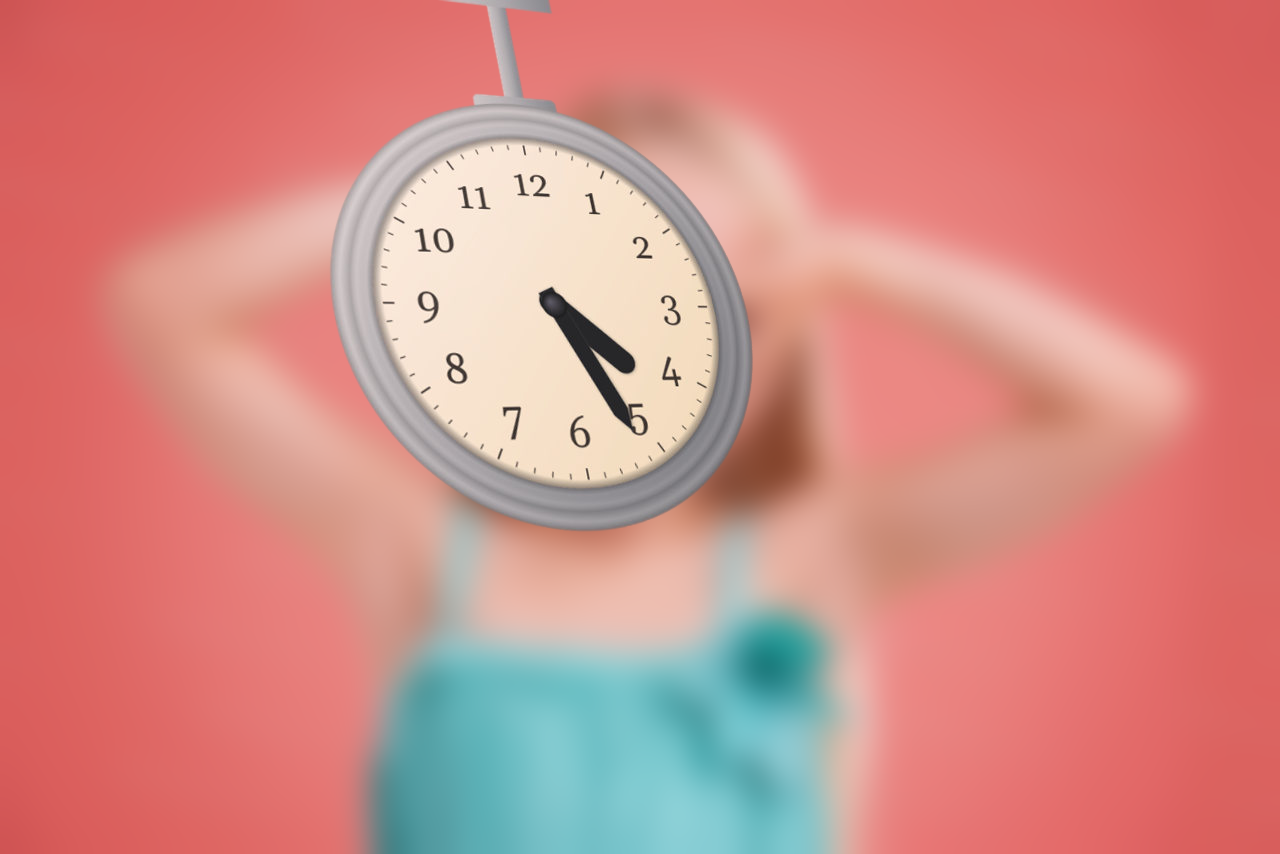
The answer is 4:26
